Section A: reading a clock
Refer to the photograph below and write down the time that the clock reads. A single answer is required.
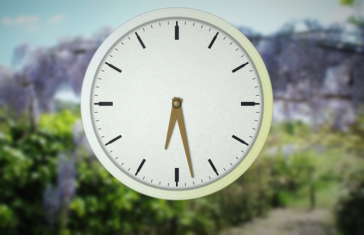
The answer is 6:28
